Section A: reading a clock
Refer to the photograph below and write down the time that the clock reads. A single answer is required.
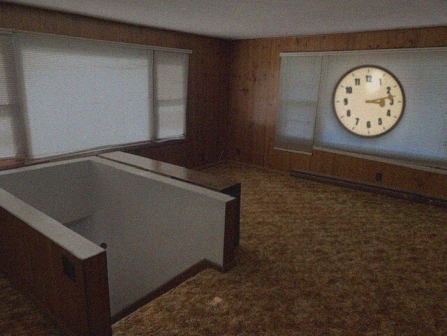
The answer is 3:13
